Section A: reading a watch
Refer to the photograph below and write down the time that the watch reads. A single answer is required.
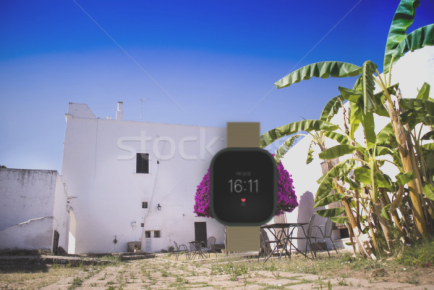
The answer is 16:11
